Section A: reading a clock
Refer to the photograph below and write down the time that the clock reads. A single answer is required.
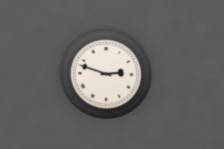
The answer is 2:48
